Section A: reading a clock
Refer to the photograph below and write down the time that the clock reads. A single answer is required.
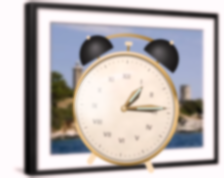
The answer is 1:14
